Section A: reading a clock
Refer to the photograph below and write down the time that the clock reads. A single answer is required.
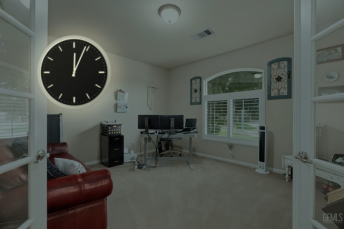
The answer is 12:04
